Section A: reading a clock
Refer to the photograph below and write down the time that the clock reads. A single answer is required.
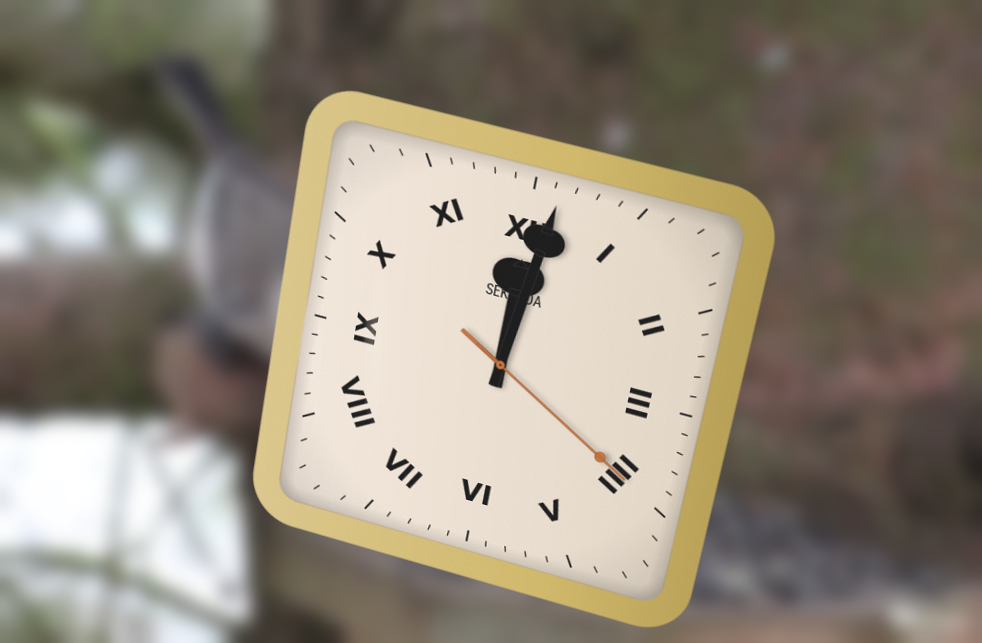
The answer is 12:01:20
